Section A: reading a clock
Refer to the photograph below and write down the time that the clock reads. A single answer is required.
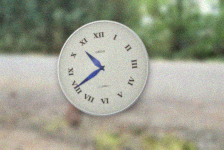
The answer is 10:40
